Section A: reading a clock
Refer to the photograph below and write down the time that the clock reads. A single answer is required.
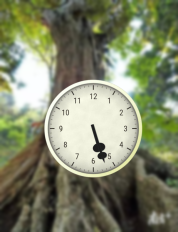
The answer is 5:27
